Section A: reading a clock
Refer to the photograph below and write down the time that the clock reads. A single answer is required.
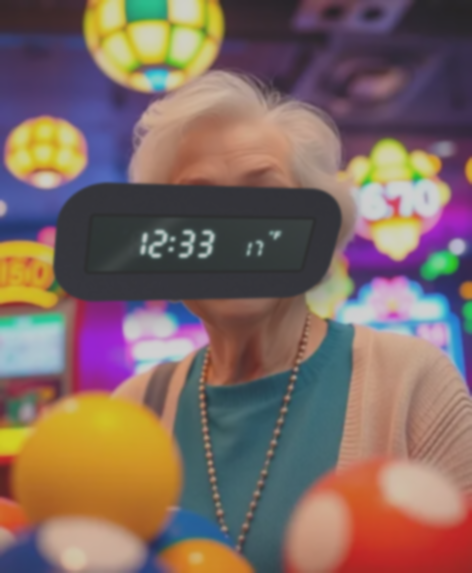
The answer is 12:33
